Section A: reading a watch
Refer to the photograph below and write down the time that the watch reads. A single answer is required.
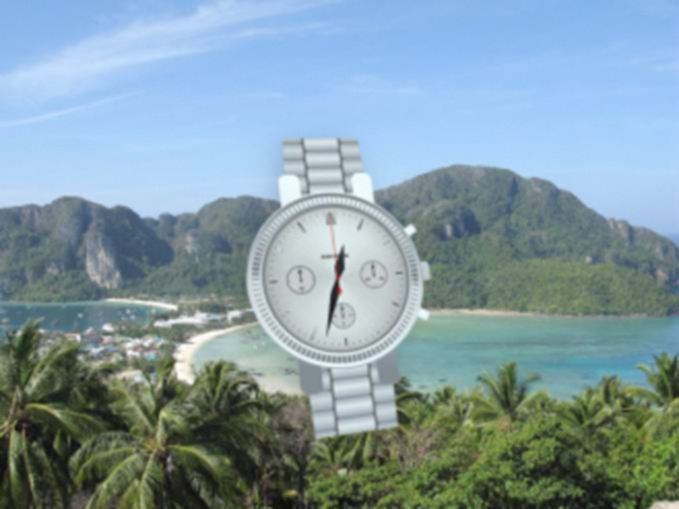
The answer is 12:33
